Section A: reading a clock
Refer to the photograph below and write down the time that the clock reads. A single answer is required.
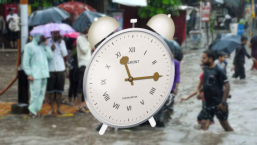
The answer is 11:15
